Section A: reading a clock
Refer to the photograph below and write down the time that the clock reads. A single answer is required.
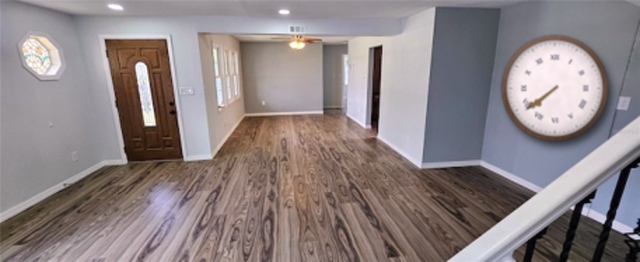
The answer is 7:39
